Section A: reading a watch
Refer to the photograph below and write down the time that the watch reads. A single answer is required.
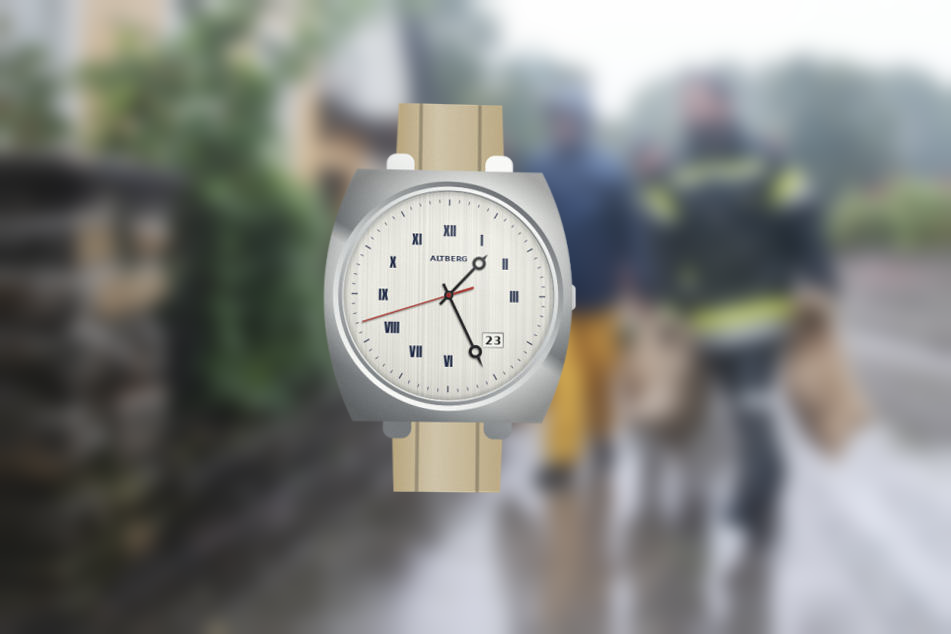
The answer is 1:25:42
